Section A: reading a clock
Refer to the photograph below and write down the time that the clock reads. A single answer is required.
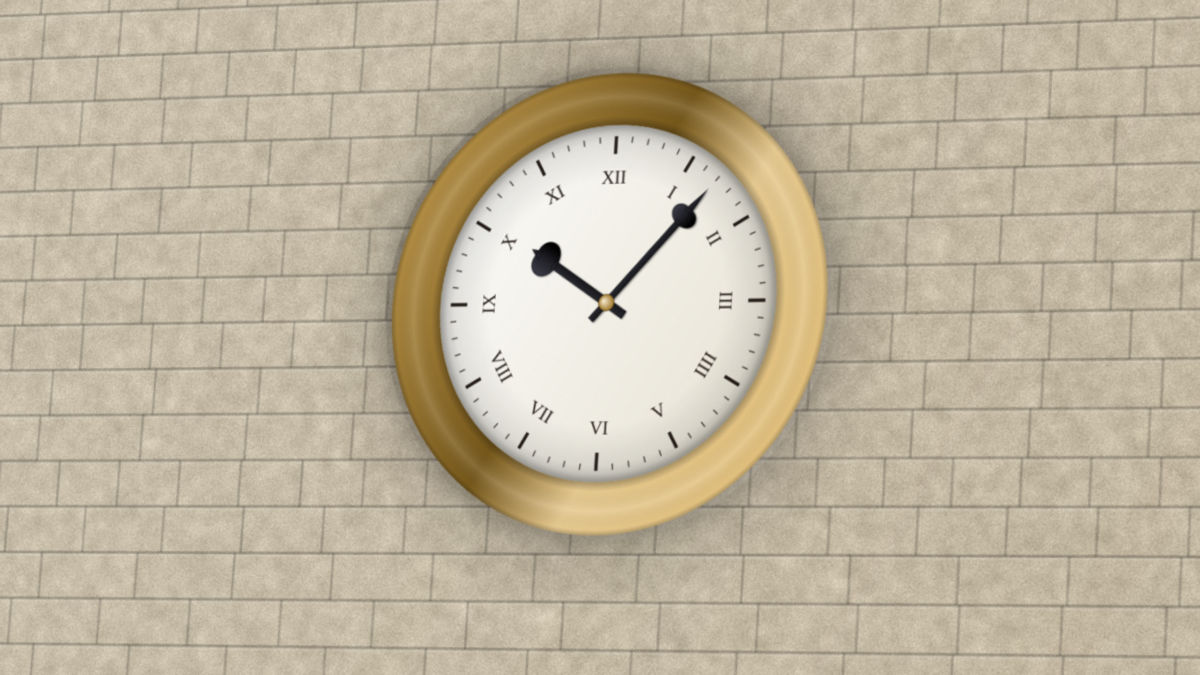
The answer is 10:07
